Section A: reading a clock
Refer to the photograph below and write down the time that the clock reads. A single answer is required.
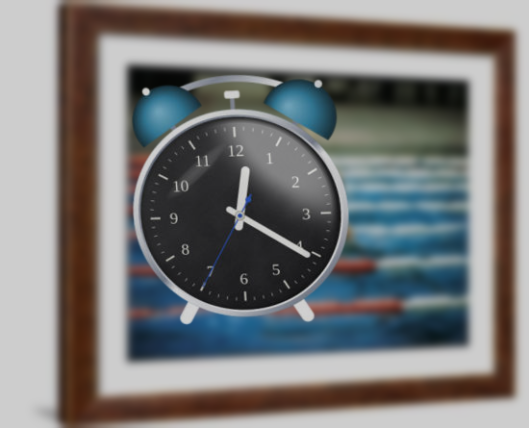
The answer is 12:20:35
